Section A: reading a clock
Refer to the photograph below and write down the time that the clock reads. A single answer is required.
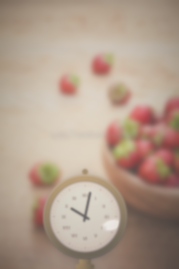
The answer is 10:02
